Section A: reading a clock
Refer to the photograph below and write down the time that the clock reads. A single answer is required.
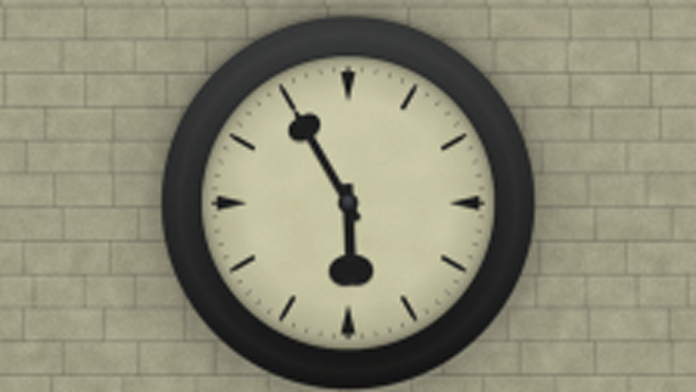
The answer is 5:55
